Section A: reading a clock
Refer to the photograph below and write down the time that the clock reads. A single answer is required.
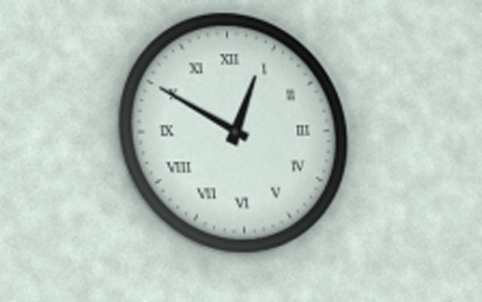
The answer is 12:50
